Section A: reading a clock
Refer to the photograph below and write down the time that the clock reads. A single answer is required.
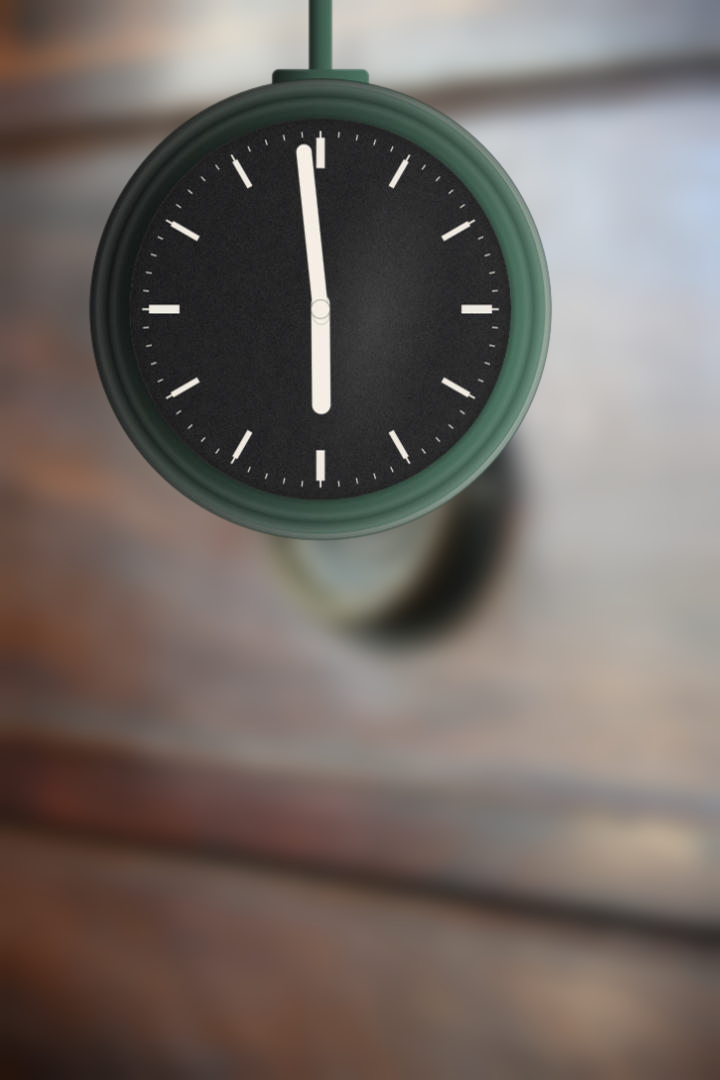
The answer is 5:59
